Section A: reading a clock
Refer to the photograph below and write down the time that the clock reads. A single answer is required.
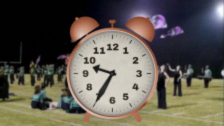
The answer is 9:35
